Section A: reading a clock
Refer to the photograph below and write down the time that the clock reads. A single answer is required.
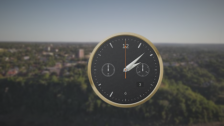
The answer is 2:08
